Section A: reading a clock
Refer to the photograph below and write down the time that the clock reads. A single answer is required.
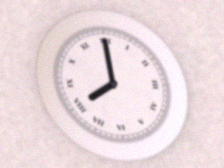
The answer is 8:00
